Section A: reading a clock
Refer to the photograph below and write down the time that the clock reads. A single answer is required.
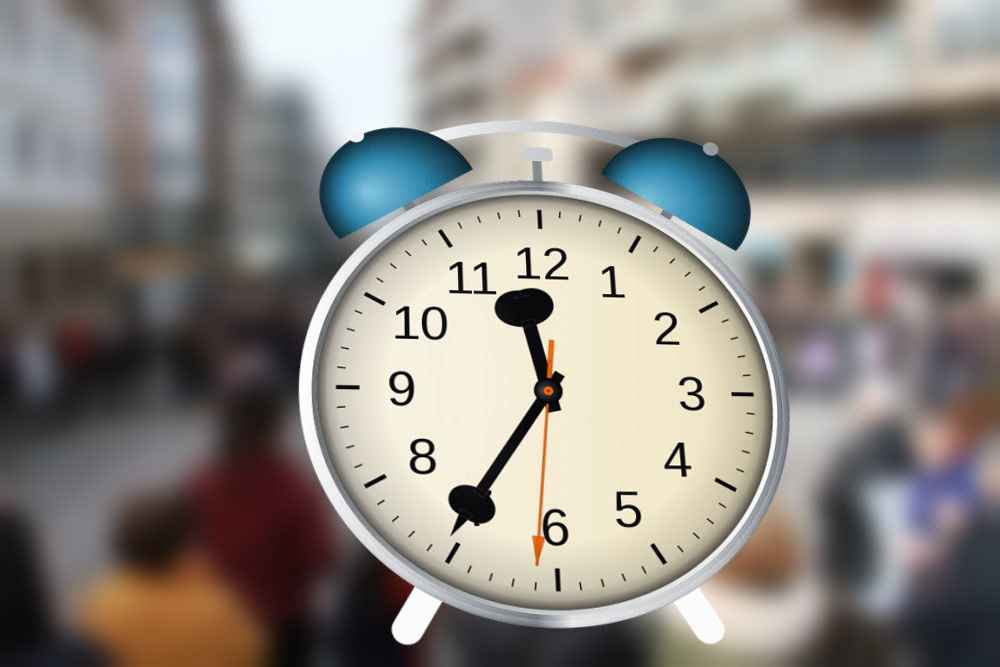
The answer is 11:35:31
